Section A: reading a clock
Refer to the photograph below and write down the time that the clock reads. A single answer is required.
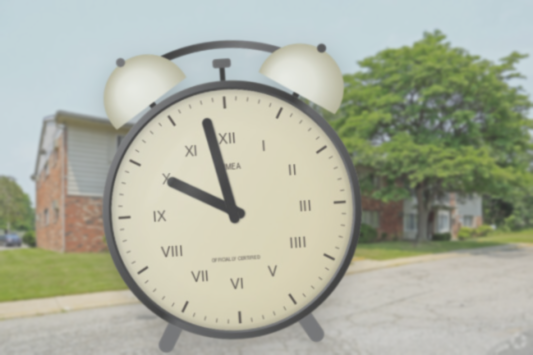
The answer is 9:58
